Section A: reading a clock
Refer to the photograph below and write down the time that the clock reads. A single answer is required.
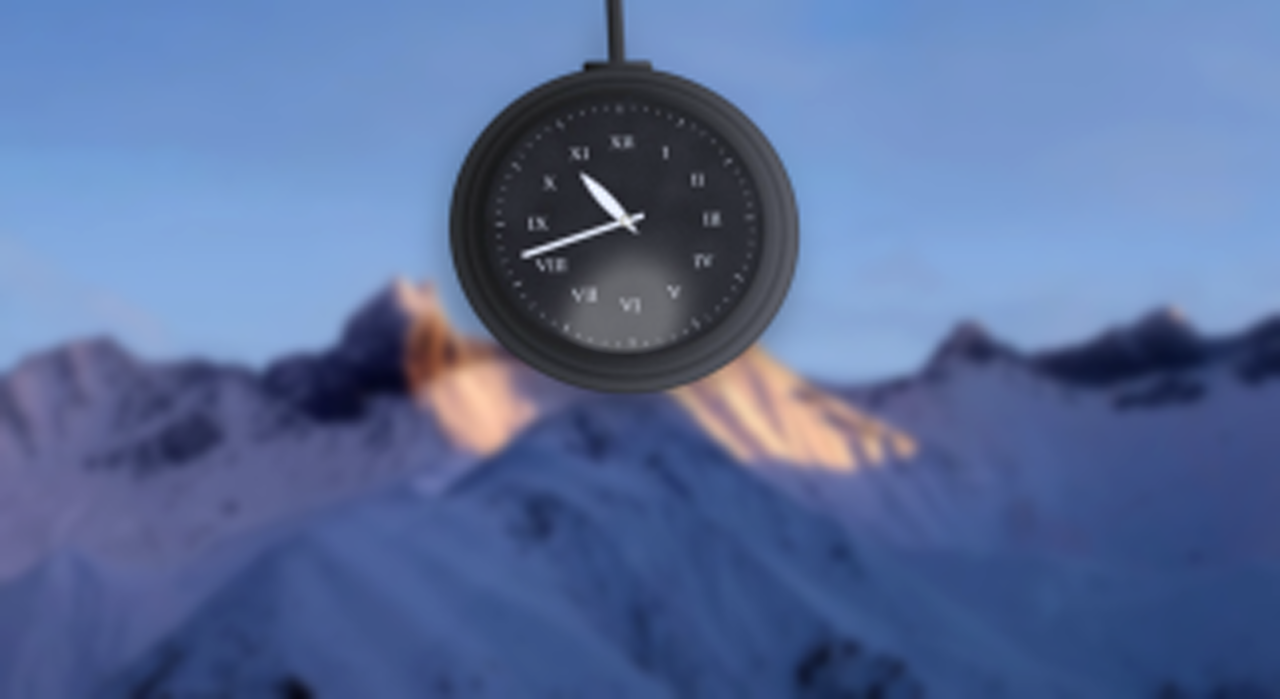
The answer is 10:42
